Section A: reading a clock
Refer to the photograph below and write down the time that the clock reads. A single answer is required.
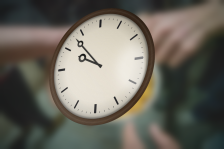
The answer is 9:53
